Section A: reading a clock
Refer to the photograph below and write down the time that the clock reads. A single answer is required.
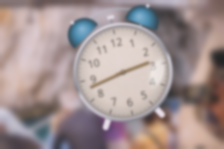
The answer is 2:43
